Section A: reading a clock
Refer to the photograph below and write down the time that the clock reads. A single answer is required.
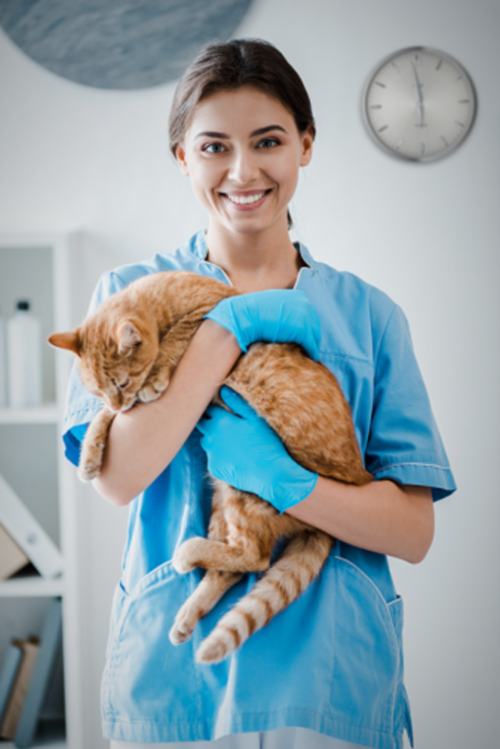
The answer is 5:59
